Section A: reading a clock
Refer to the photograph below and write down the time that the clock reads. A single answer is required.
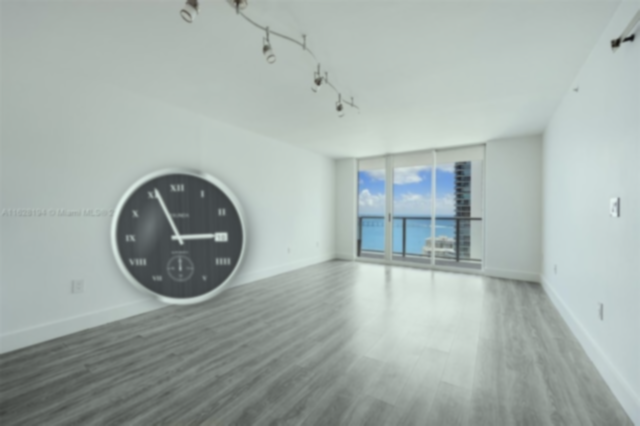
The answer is 2:56
